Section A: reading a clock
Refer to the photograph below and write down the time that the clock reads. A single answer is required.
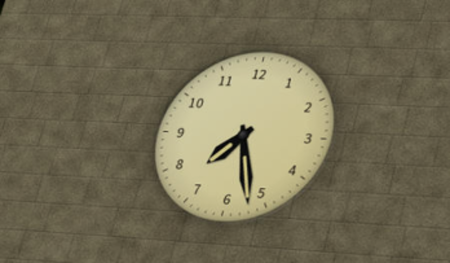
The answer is 7:27
